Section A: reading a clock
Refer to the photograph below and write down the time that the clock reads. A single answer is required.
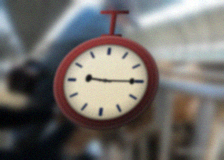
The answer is 9:15
